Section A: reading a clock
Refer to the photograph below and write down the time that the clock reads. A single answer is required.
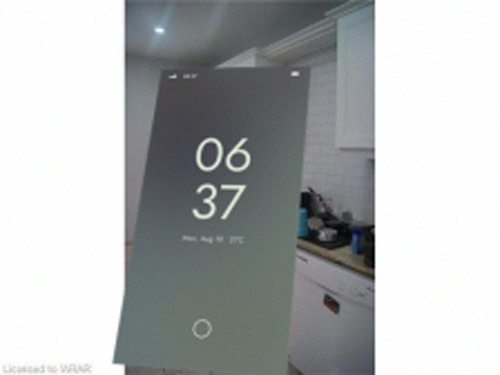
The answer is 6:37
